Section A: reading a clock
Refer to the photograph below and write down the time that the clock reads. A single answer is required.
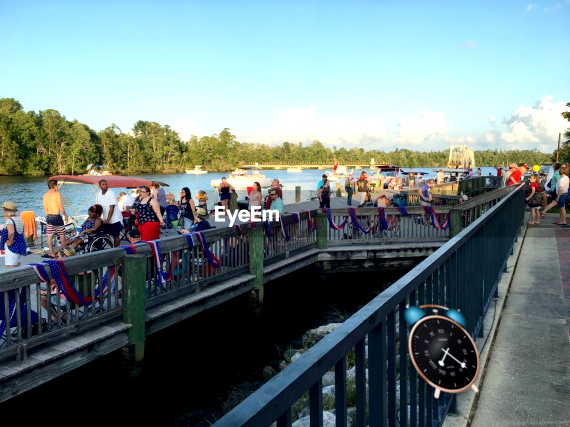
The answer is 7:22
